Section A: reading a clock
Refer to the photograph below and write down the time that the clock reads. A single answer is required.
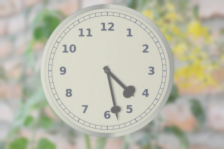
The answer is 4:28
